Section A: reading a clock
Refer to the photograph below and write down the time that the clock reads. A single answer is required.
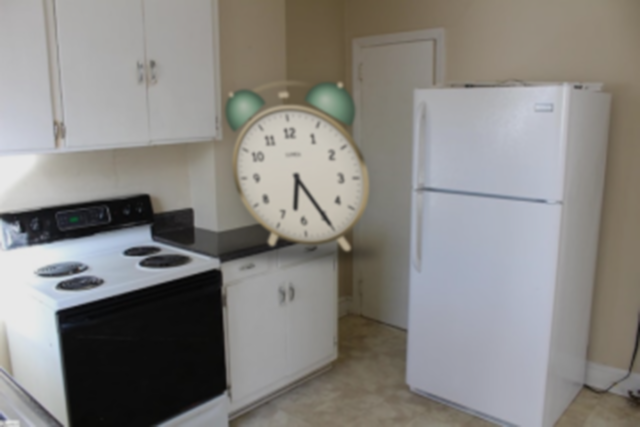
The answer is 6:25
